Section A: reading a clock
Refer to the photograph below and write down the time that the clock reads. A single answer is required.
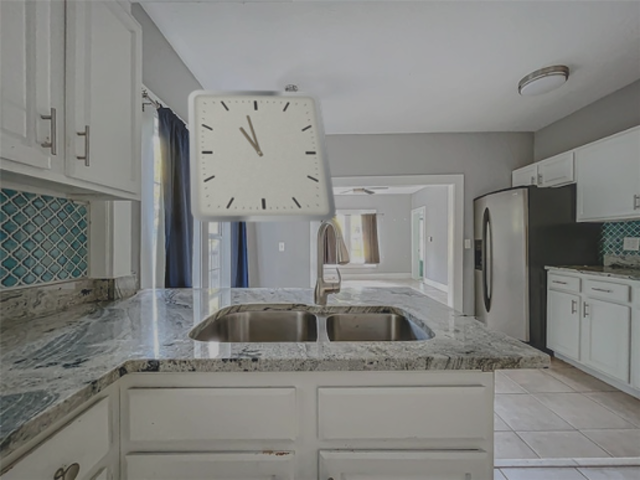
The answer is 10:58
